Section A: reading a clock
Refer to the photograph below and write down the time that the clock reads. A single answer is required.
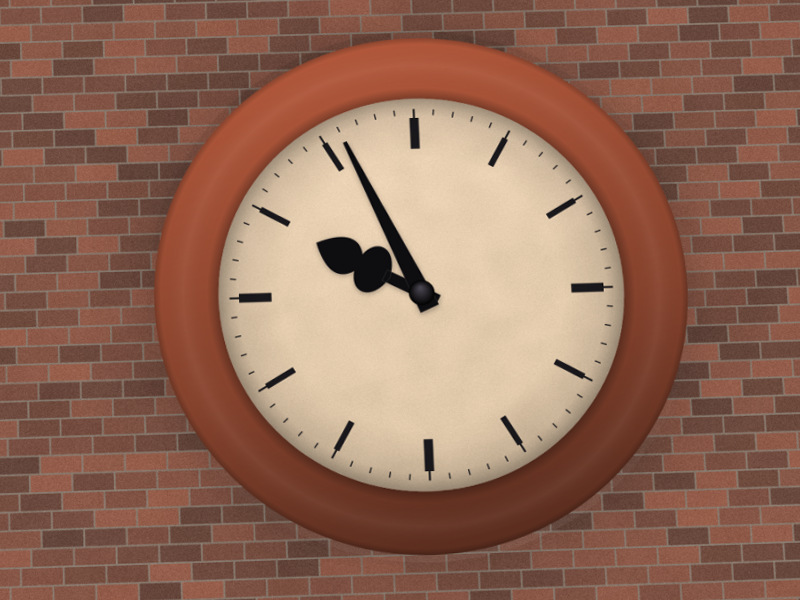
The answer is 9:56
